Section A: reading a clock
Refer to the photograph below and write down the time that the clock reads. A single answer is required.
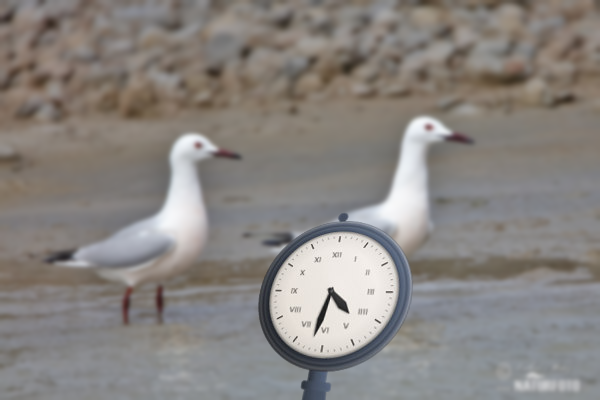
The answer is 4:32
